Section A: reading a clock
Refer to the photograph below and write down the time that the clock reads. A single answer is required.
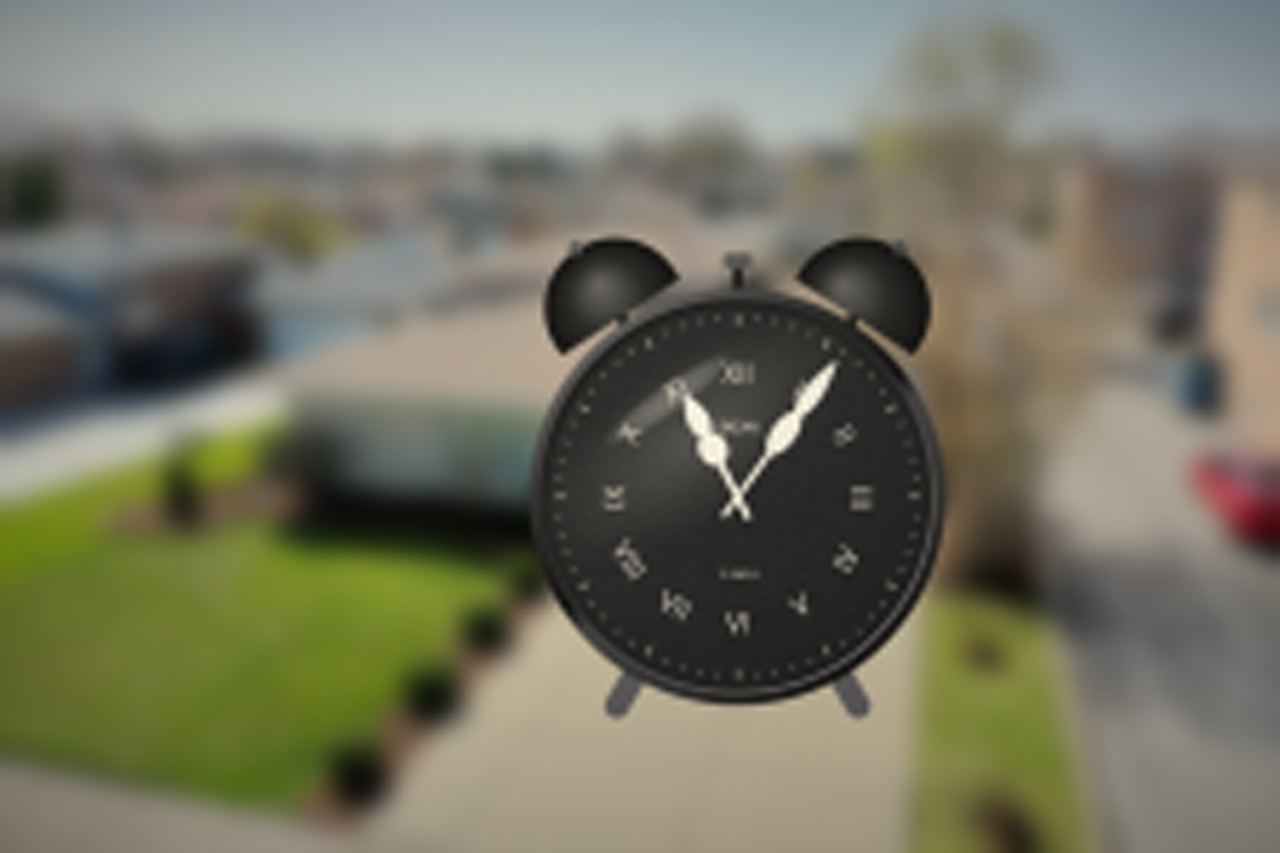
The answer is 11:06
